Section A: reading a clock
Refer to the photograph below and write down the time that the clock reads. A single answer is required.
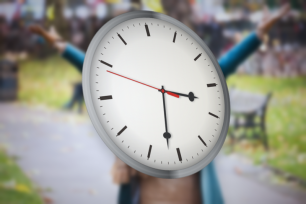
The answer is 3:31:49
